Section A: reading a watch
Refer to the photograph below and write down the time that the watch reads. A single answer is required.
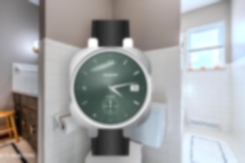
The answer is 4:13
